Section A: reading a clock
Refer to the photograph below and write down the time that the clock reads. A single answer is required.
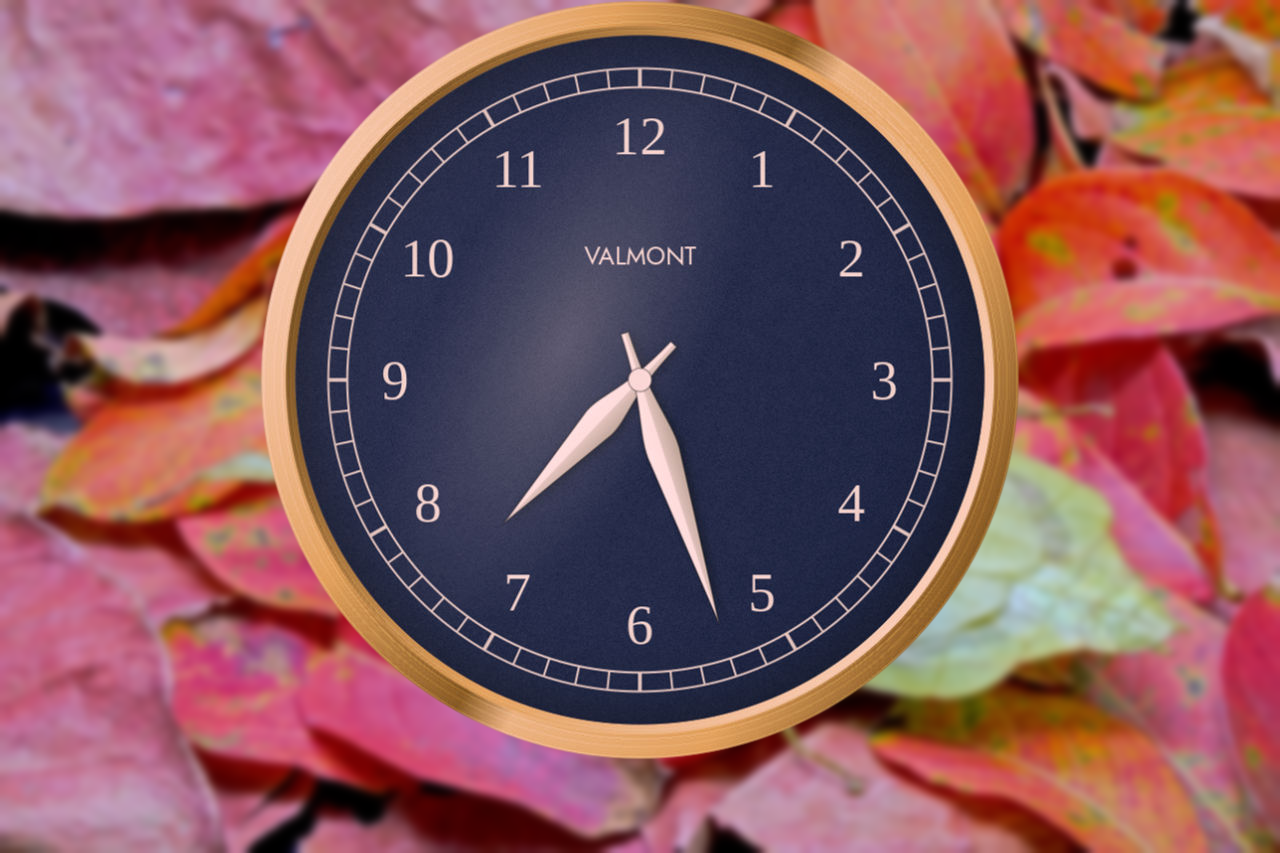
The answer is 7:27
